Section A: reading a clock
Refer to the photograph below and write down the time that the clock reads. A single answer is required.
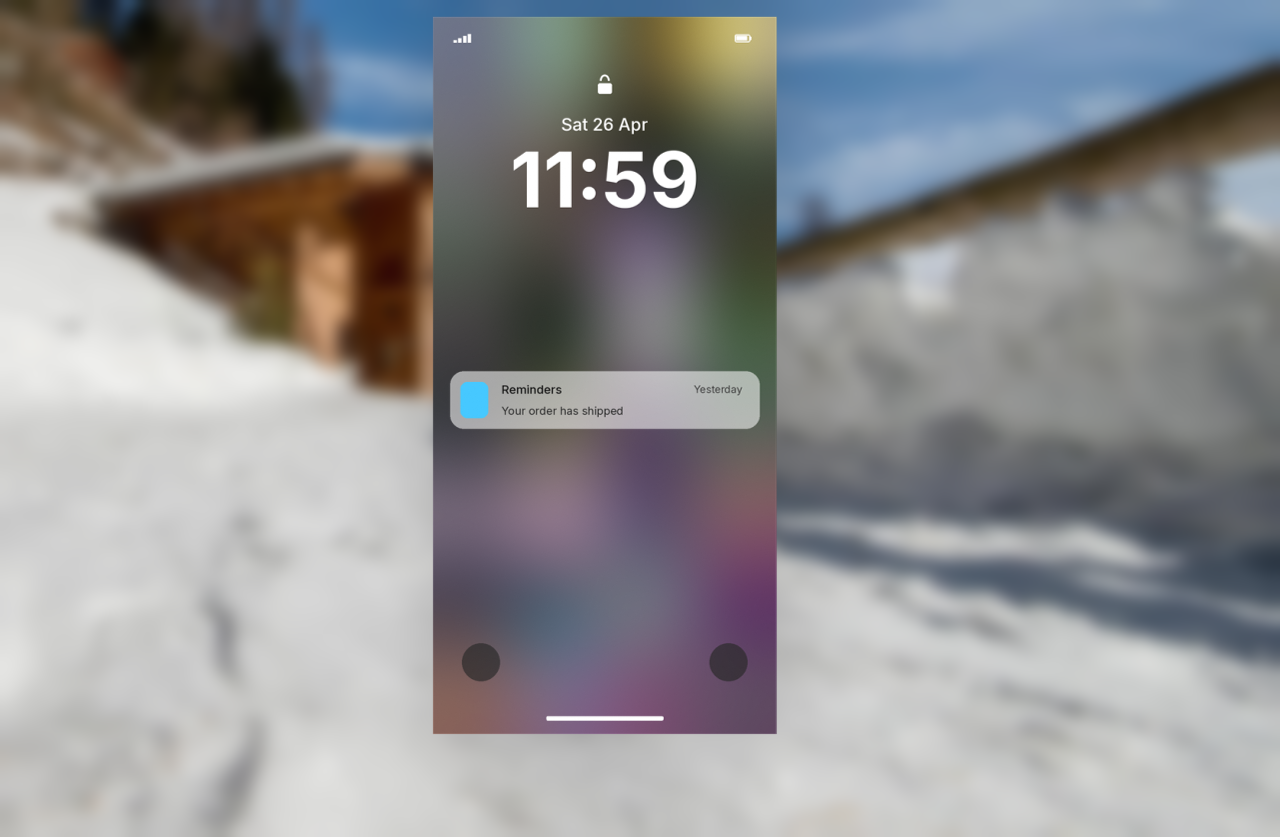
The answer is 11:59
